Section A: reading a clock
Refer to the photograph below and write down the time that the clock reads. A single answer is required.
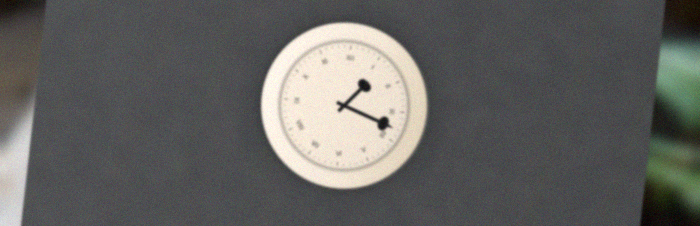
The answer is 1:18
